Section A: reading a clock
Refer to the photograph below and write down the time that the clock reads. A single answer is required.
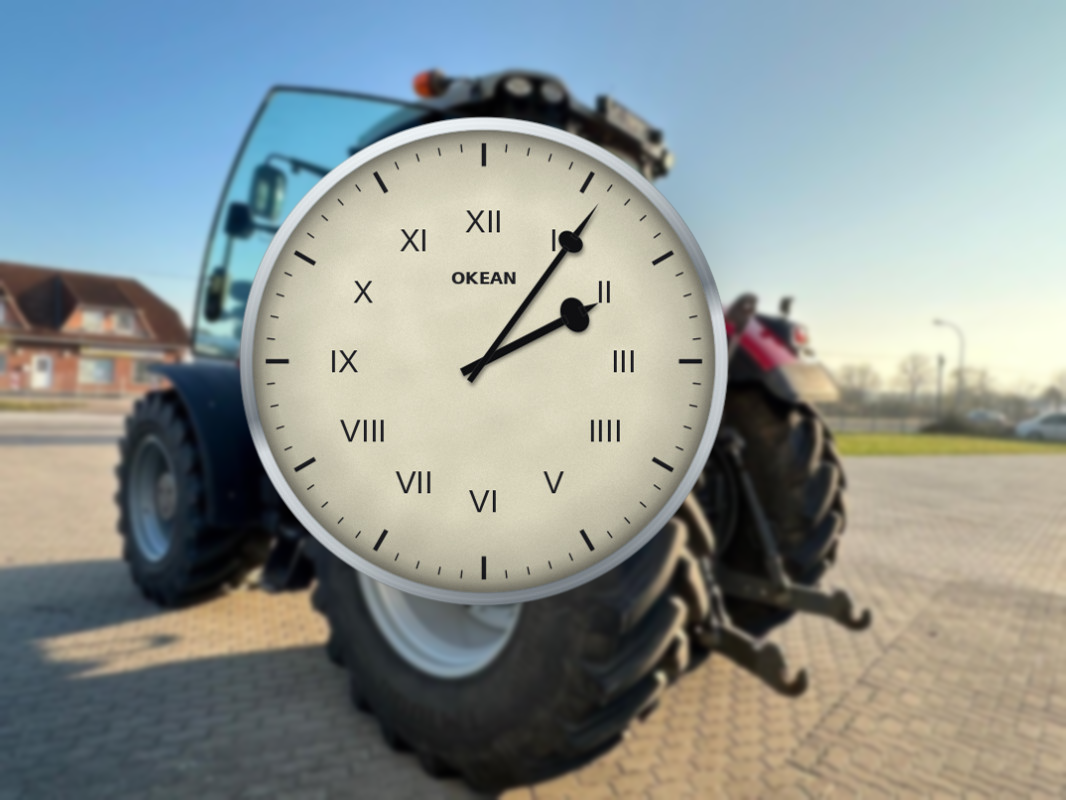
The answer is 2:06
